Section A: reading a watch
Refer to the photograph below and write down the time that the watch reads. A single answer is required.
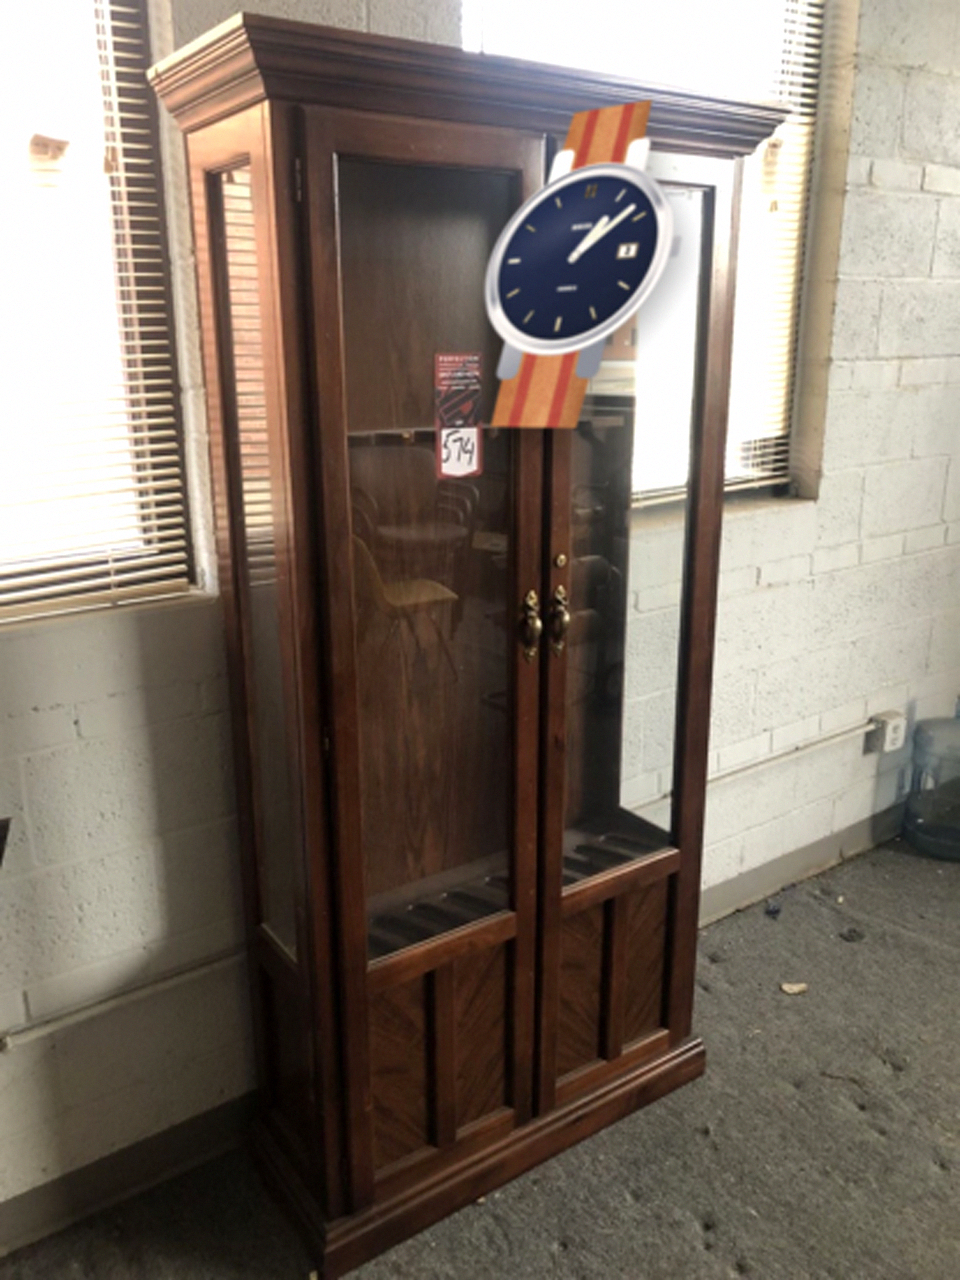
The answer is 1:08
